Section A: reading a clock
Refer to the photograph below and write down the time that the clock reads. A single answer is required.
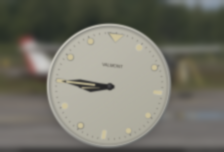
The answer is 8:45
